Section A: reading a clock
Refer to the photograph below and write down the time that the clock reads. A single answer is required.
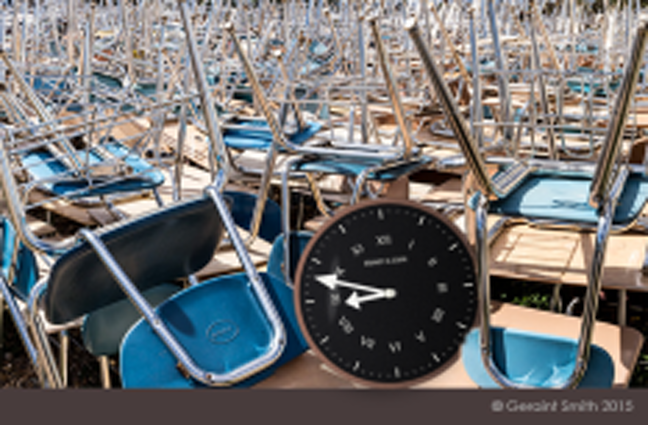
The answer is 8:48
